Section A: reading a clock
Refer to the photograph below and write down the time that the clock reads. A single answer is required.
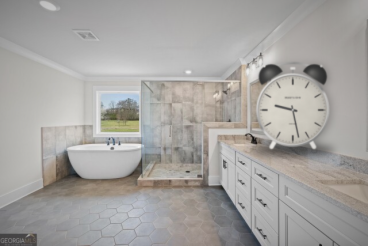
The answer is 9:28
